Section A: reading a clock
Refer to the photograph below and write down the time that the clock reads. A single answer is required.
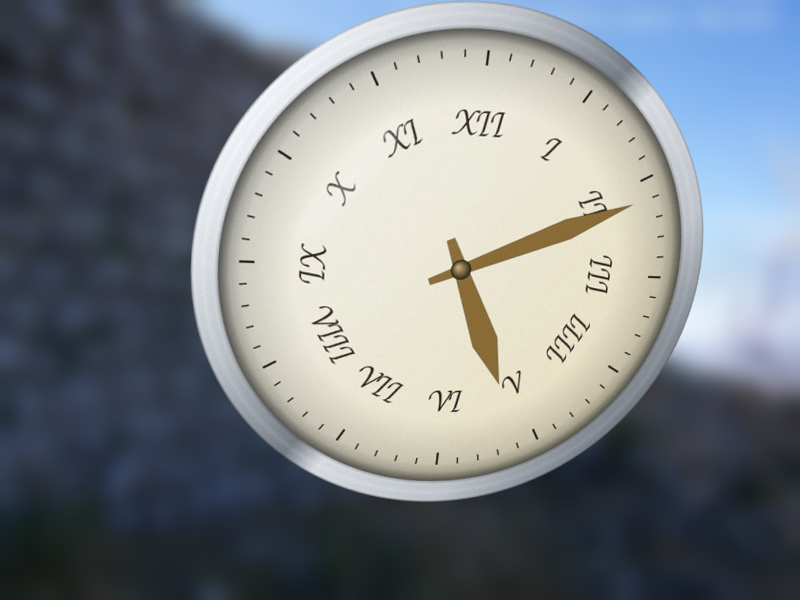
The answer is 5:11
